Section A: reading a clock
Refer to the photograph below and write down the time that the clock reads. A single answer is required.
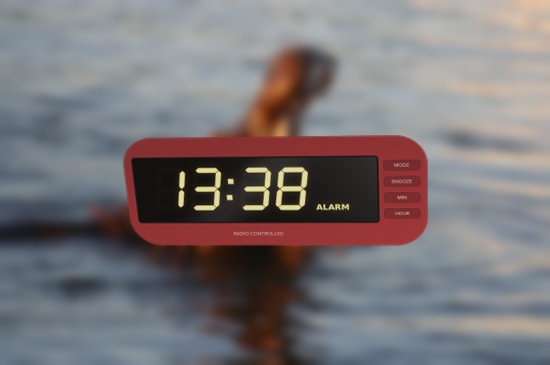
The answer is 13:38
